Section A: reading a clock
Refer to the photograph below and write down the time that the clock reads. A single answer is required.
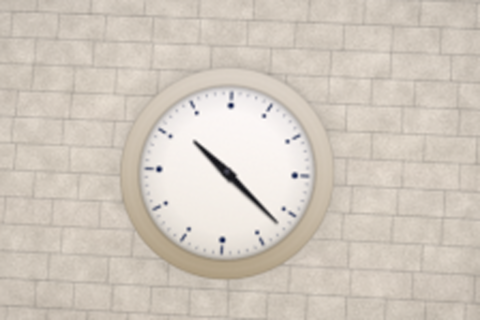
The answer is 10:22
